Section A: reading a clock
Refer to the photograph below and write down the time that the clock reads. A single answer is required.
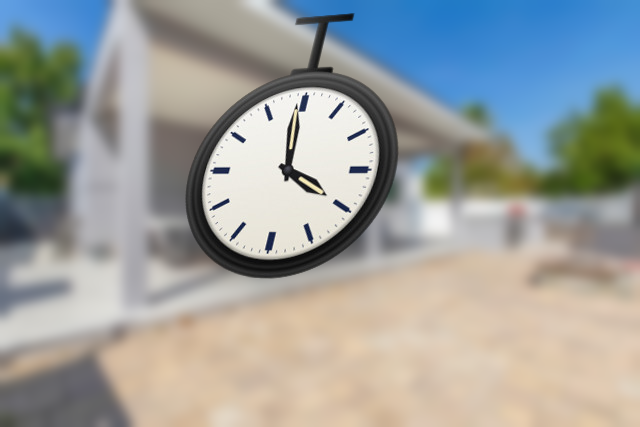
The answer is 3:59
